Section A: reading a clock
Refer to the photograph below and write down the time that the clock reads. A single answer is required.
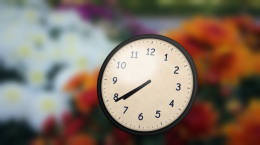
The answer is 7:39
